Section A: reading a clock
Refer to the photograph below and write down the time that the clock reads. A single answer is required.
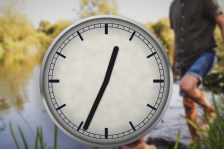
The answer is 12:34
